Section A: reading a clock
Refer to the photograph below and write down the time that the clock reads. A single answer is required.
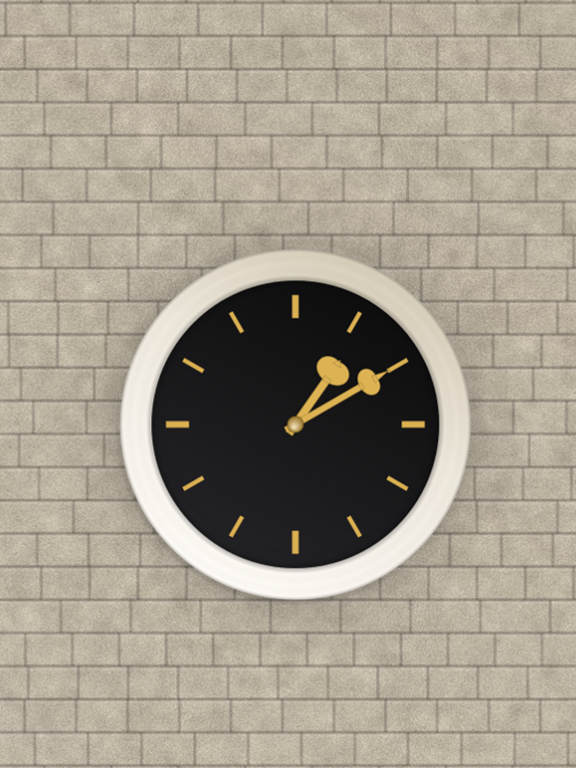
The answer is 1:10
